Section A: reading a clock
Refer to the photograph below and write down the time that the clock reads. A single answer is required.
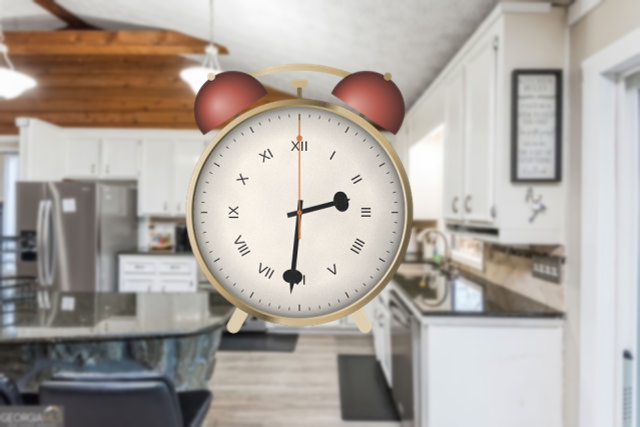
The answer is 2:31:00
